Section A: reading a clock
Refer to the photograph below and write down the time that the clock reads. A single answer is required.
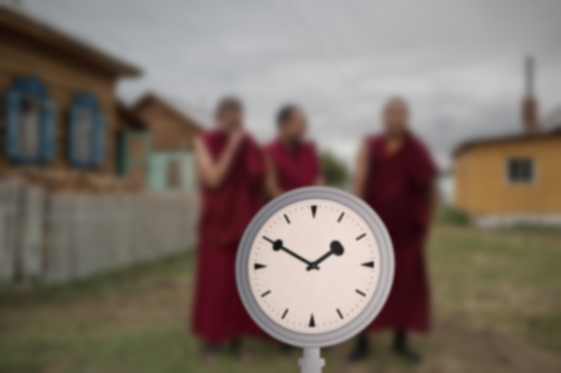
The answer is 1:50
